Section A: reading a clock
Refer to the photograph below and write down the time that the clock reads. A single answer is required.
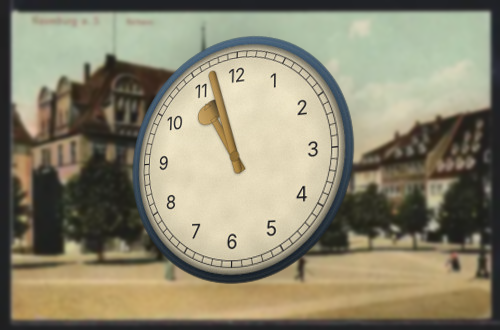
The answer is 10:57
